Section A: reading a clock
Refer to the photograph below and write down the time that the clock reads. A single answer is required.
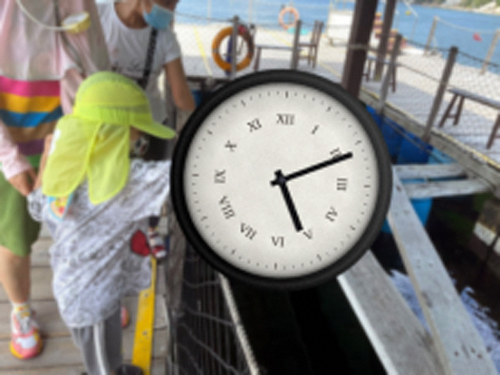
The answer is 5:11
